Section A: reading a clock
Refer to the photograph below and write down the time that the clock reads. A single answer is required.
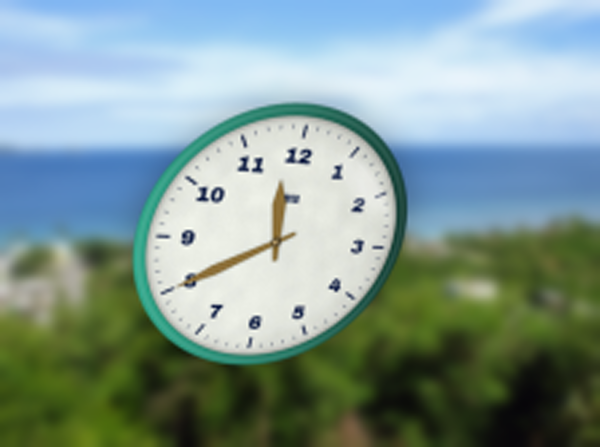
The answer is 11:40
